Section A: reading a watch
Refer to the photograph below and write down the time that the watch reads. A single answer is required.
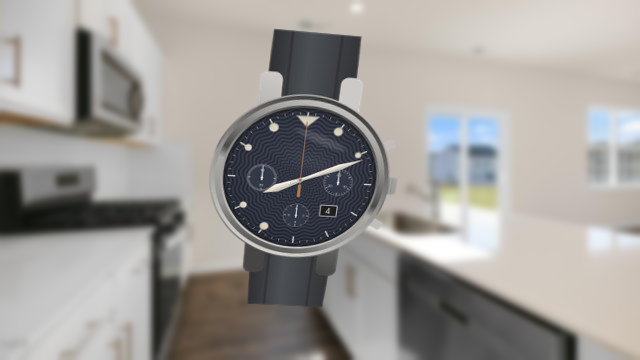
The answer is 8:11
